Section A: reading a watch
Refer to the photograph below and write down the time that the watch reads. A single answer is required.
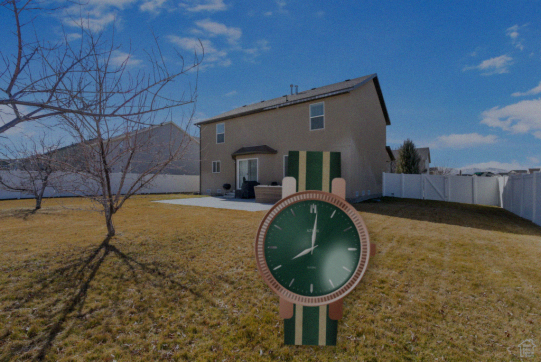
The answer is 8:01
